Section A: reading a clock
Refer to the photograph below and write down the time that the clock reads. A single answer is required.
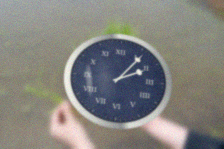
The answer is 2:06
